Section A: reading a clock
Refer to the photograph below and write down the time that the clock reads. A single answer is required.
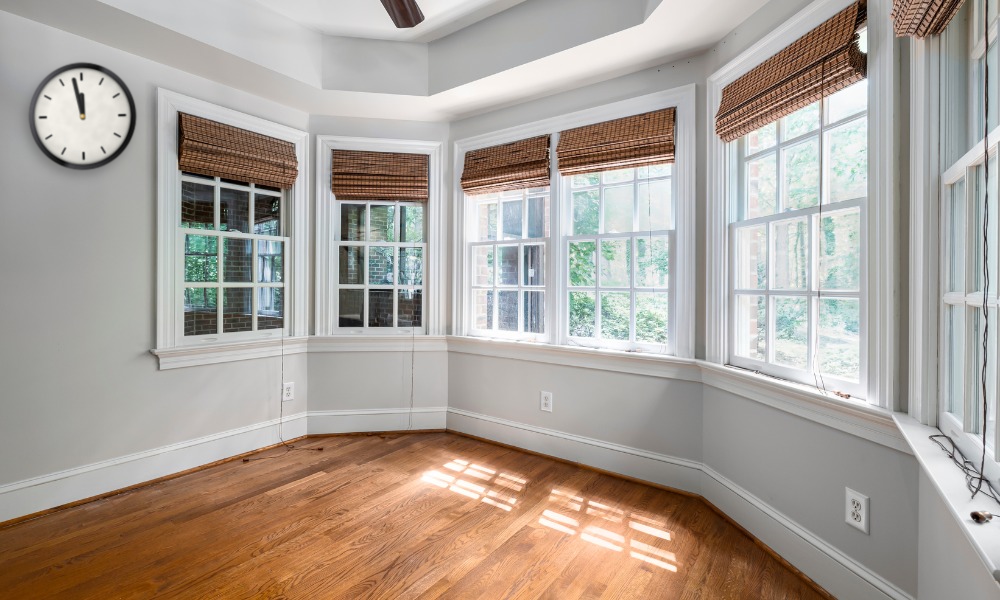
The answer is 11:58
